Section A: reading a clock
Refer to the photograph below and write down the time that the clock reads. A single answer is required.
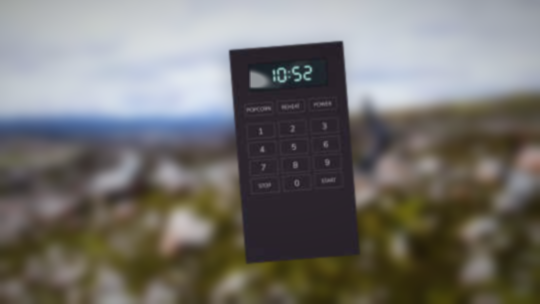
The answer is 10:52
